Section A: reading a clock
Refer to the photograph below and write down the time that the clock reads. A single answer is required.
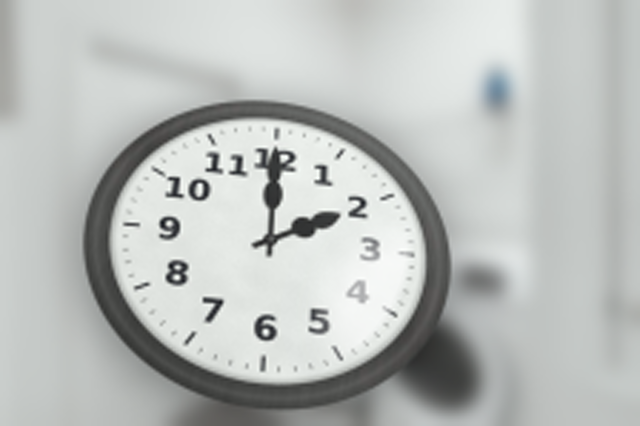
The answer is 2:00
